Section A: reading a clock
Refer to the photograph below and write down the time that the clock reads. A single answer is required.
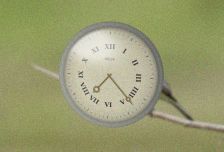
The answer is 7:23
